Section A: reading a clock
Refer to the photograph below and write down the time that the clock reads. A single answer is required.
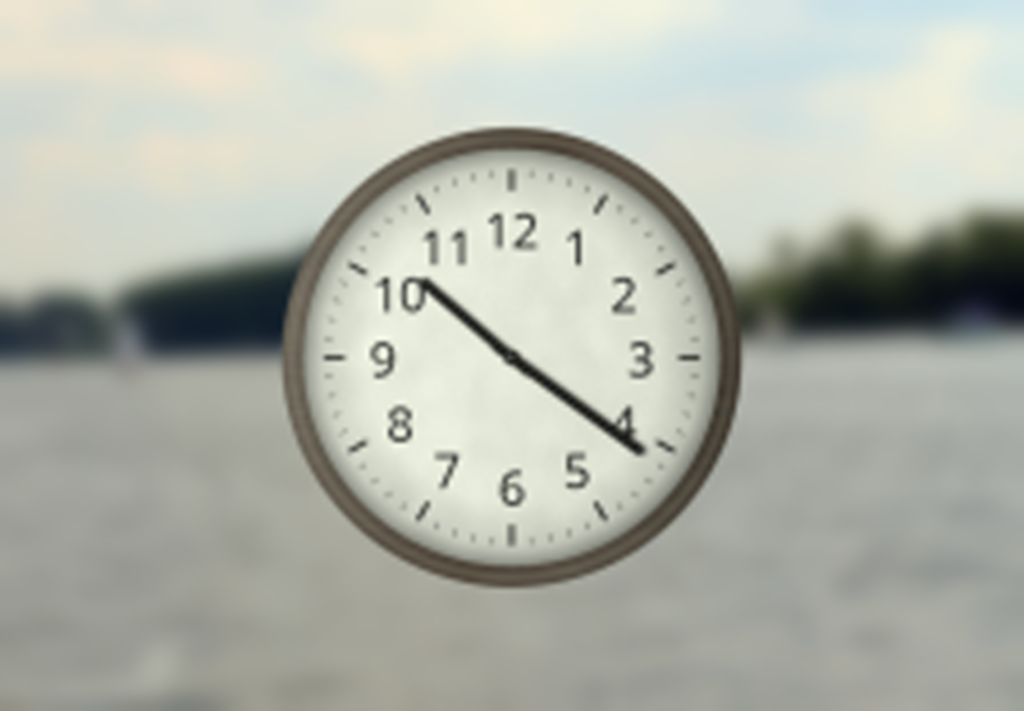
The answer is 10:21
